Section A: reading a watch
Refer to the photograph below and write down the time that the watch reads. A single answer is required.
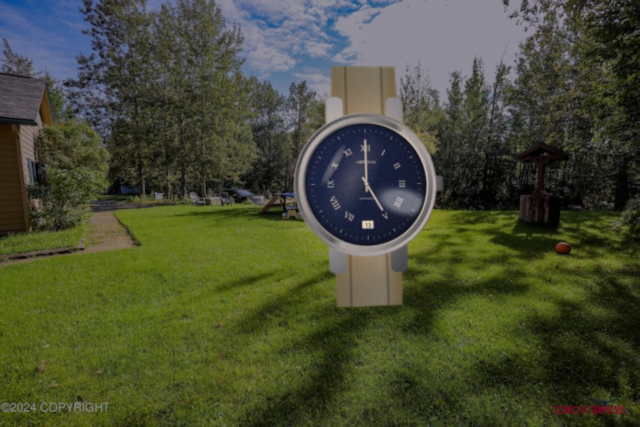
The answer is 5:00
